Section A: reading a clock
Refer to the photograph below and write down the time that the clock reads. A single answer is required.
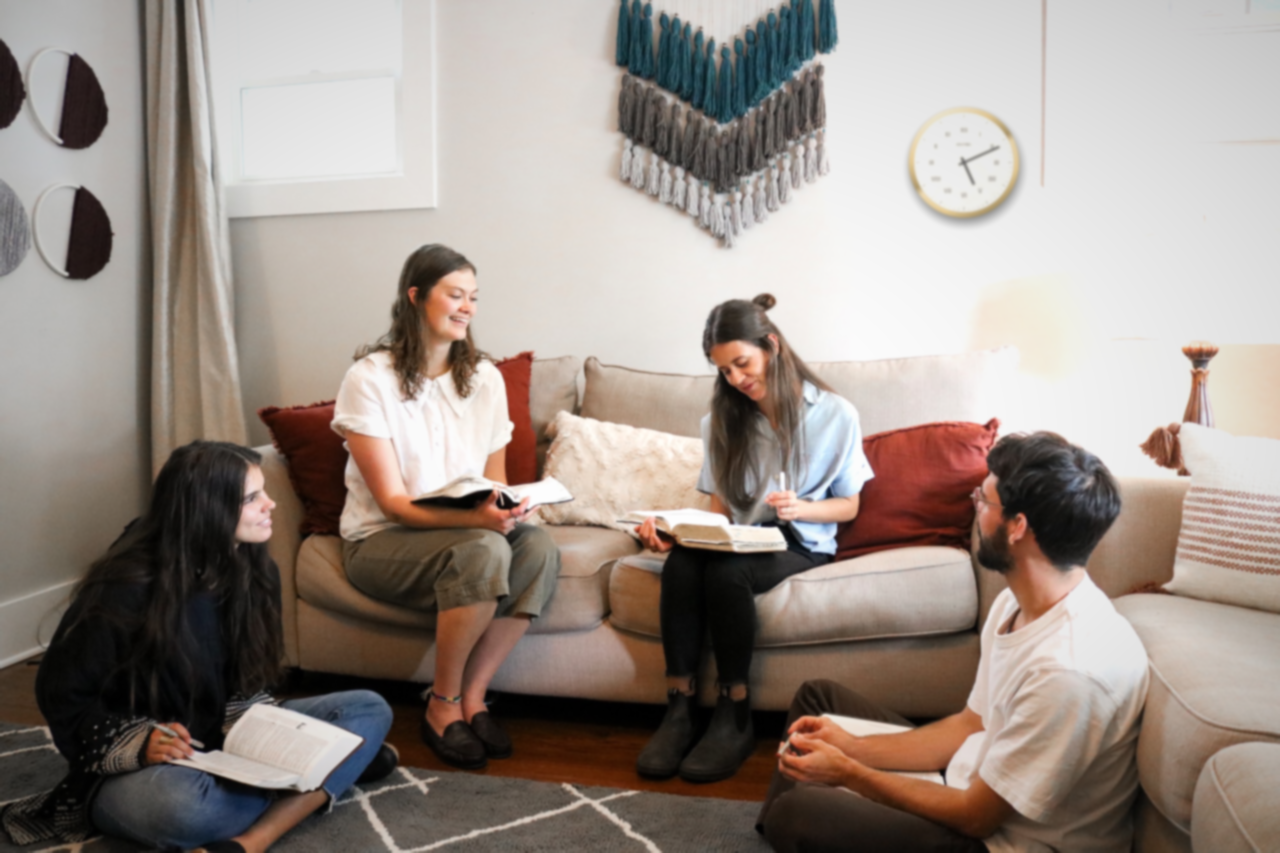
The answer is 5:11
